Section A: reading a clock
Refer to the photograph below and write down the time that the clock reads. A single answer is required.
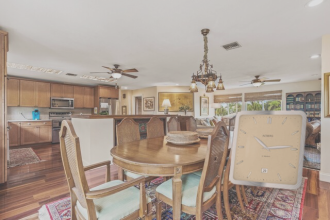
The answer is 10:14
